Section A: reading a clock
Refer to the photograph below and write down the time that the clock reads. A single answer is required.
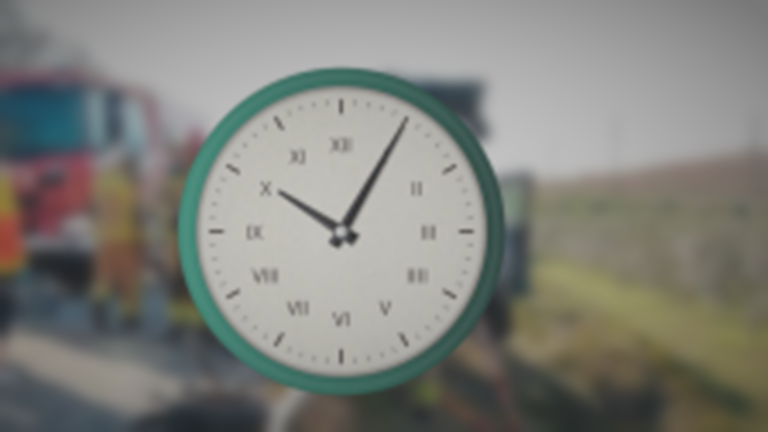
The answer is 10:05
